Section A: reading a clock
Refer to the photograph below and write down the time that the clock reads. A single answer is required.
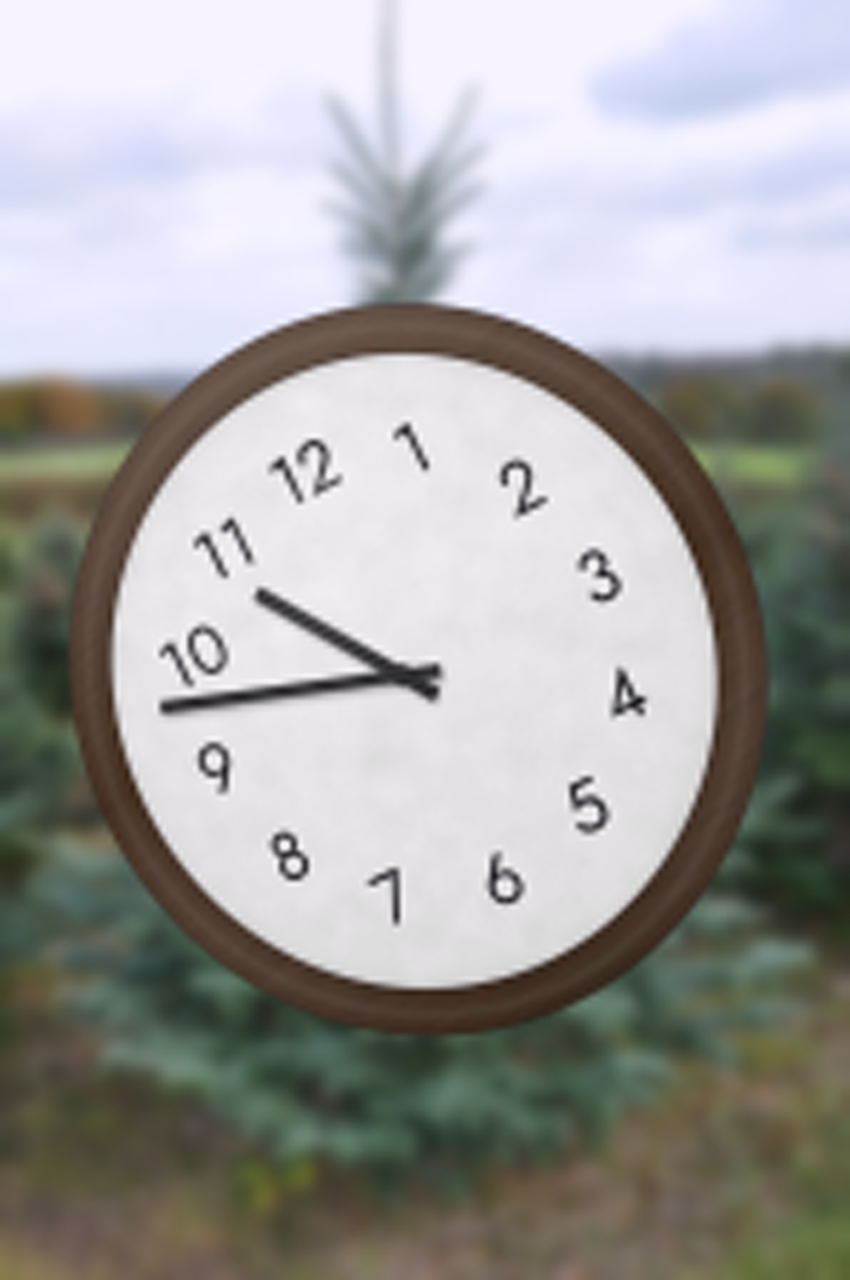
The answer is 10:48
